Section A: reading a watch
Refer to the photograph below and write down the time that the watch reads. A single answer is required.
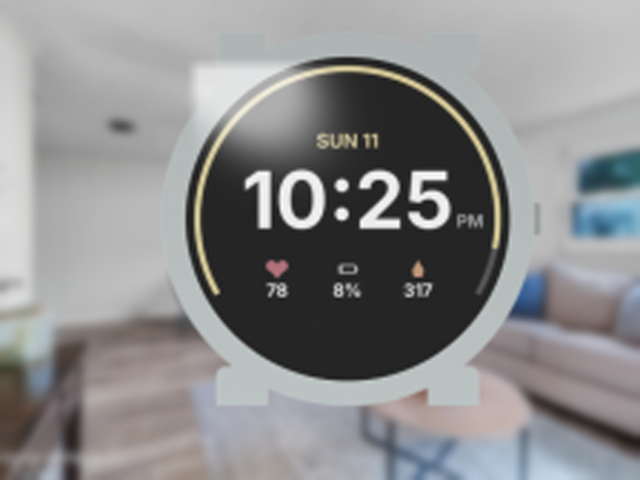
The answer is 10:25
